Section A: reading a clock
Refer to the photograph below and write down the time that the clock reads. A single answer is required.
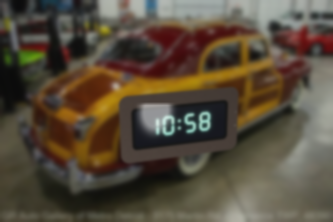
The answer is 10:58
